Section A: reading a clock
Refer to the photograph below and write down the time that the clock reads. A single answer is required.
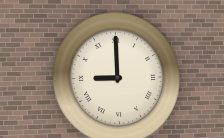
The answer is 9:00
